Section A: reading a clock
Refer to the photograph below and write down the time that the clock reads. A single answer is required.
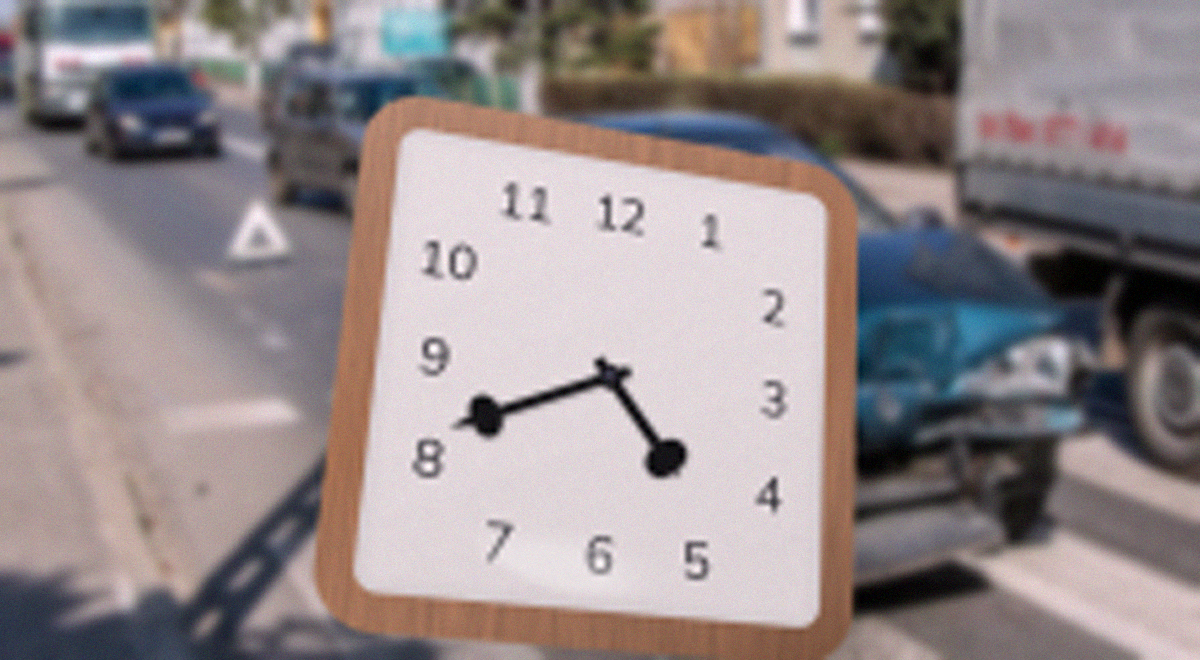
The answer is 4:41
